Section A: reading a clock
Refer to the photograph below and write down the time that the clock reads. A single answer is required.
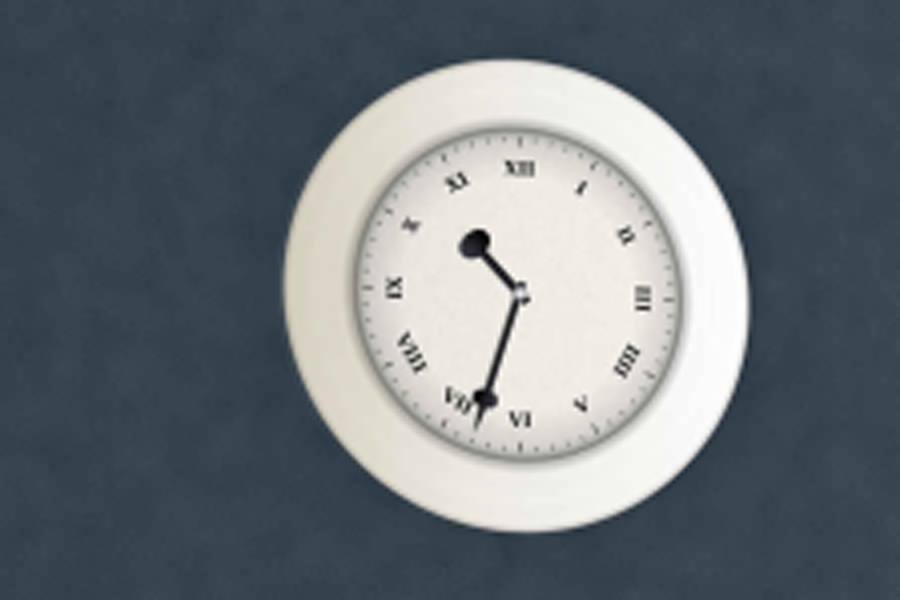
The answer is 10:33
